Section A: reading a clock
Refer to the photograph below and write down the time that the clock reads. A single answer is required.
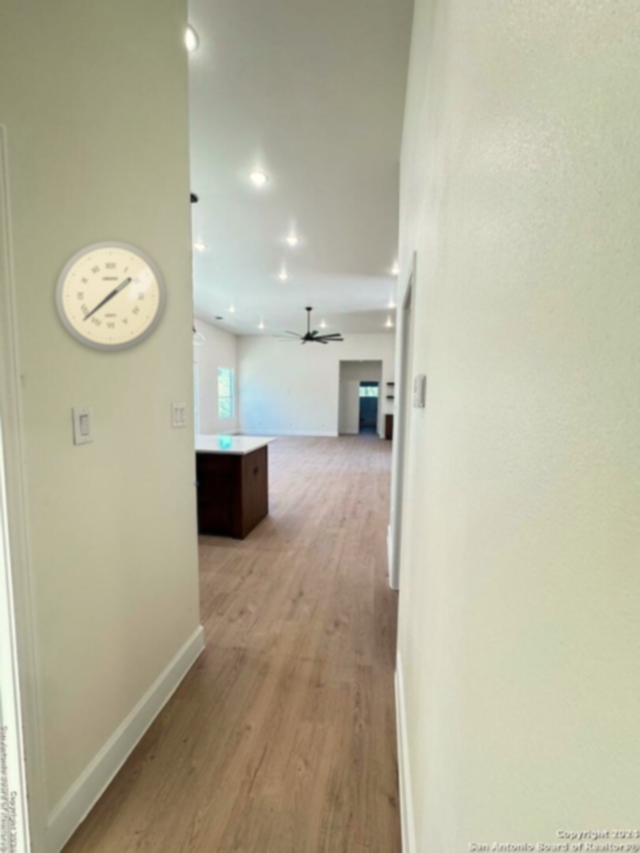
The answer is 1:38
